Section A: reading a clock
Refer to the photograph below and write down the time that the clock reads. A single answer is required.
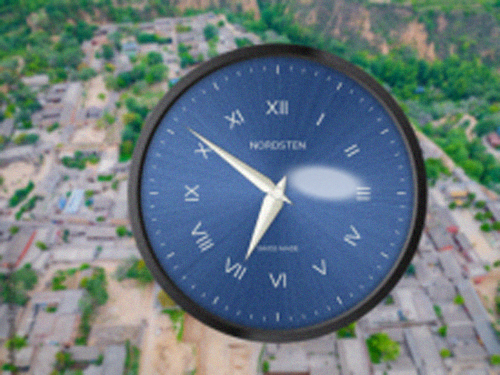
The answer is 6:51
